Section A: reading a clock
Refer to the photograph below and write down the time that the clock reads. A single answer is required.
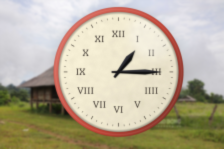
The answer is 1:15
